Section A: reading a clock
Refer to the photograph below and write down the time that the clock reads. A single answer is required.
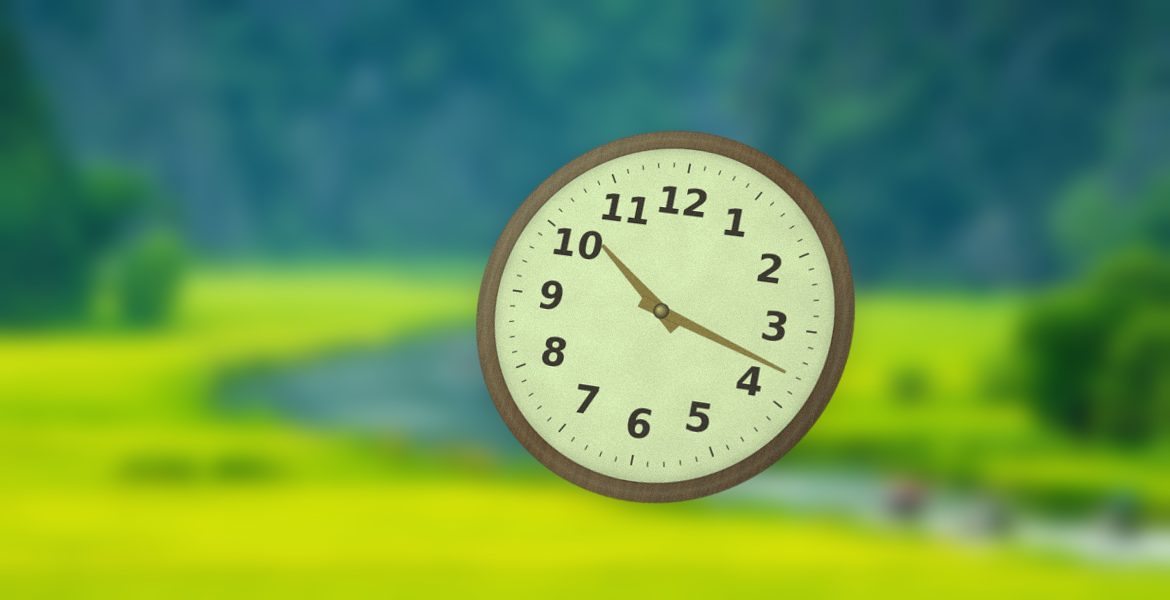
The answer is 10:18
